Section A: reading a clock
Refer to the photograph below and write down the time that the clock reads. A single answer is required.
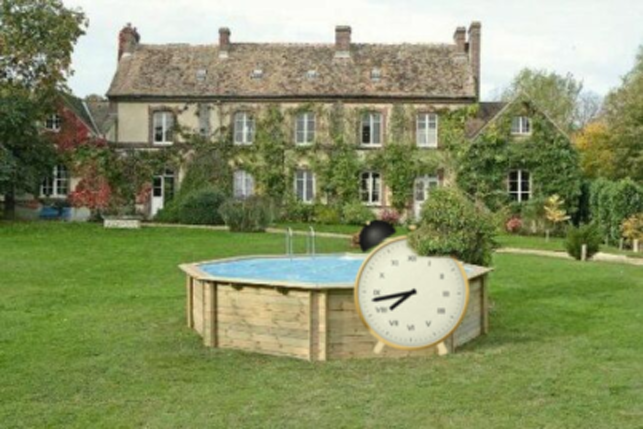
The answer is 7:43
